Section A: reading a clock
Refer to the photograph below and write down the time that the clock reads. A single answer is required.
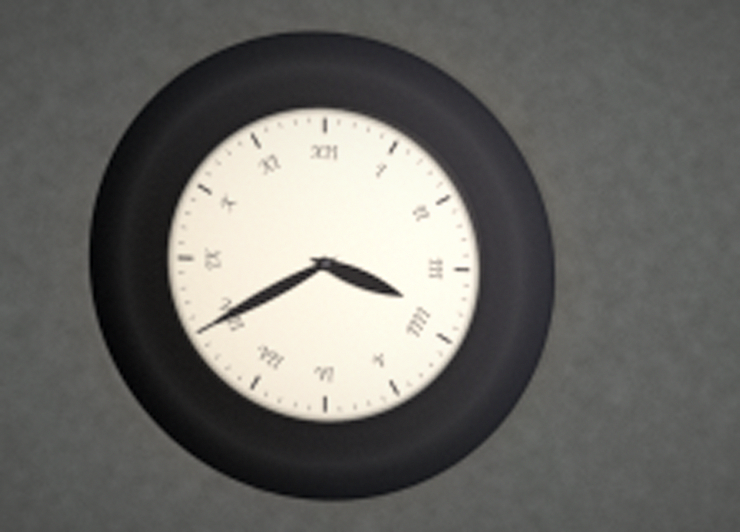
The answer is 3:40
